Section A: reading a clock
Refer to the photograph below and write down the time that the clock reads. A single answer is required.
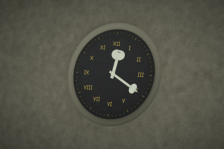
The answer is 12:20
